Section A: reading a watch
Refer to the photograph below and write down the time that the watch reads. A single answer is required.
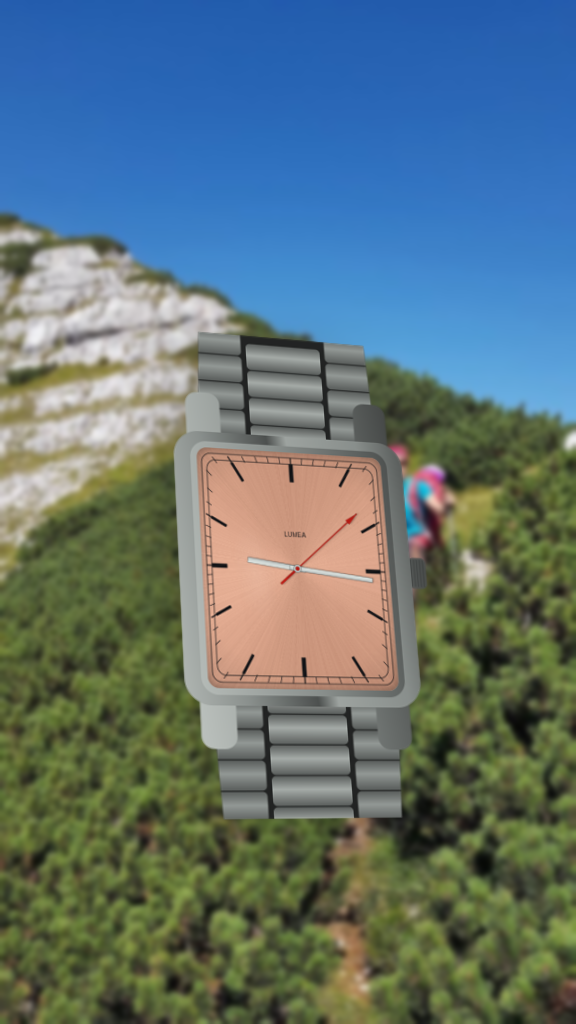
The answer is 9:16:08
